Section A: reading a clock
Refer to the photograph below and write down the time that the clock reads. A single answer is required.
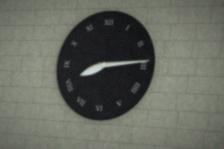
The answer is 8:14
